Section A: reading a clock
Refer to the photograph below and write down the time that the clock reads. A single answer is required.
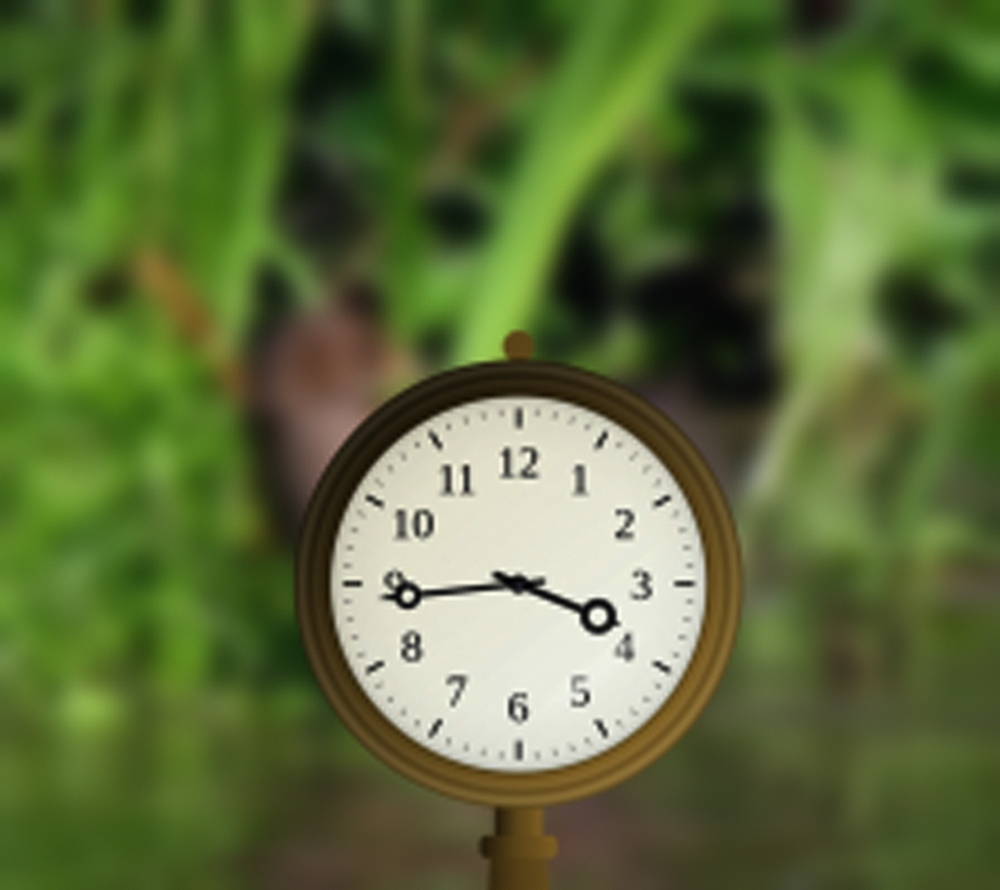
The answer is 3:44
